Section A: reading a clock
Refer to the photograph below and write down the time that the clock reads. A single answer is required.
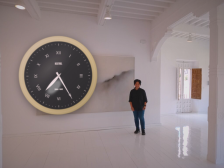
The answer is 7:25
